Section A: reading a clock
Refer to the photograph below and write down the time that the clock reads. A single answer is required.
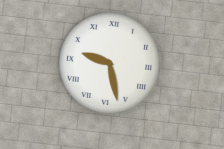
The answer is 9:27
